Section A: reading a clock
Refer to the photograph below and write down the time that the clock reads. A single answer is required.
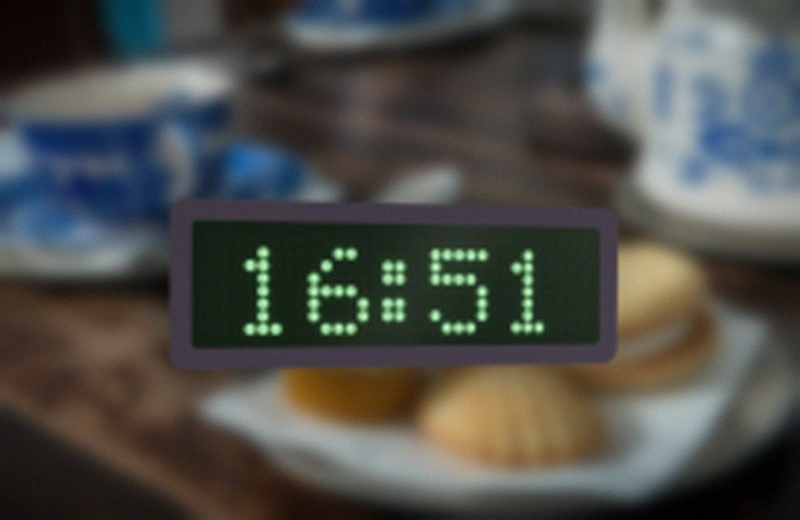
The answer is 16:51
